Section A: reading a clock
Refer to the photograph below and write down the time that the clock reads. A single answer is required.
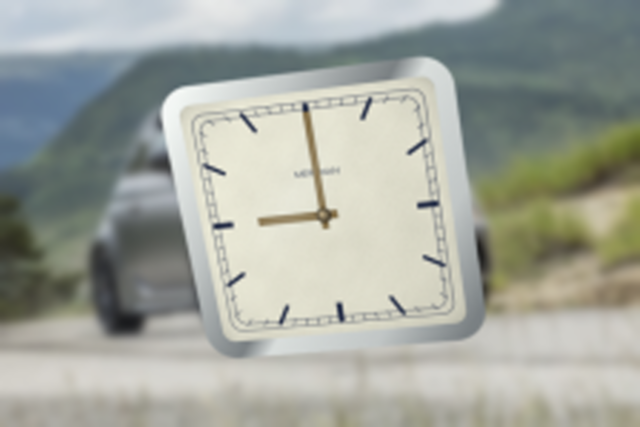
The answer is 9:00
